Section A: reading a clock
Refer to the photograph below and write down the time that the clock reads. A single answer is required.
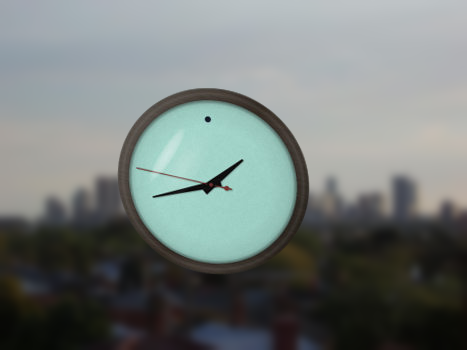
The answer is 1:42:47
